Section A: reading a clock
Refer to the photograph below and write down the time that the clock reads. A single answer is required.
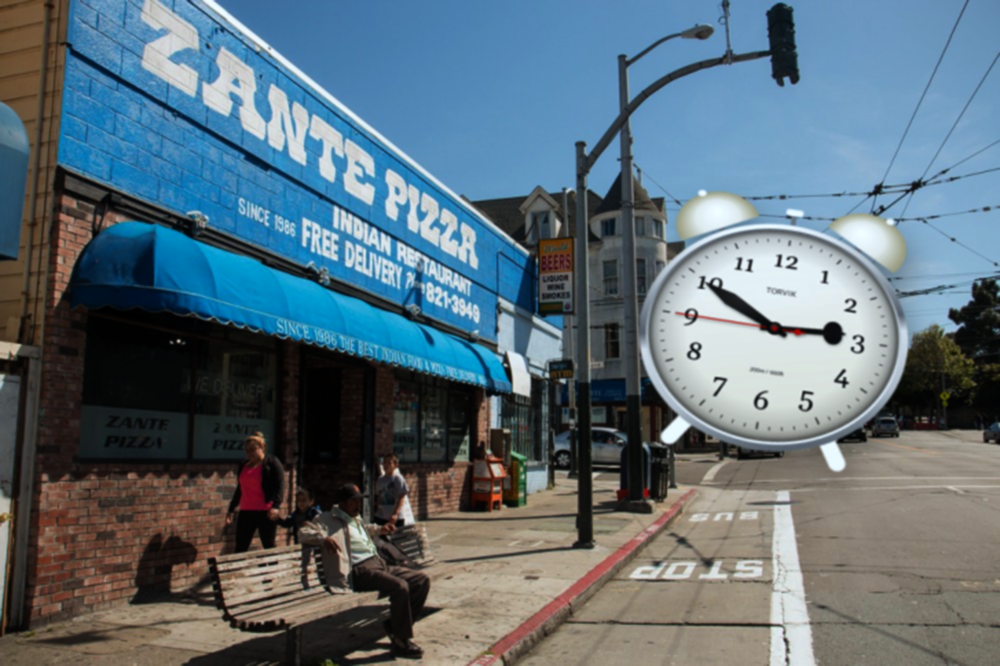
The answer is 2:49:45
